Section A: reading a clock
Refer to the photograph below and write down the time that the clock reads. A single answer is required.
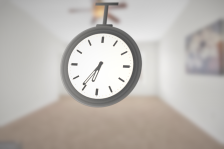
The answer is 6:36
